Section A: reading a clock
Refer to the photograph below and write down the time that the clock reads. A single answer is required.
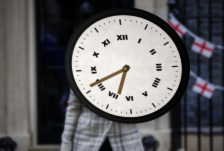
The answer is 6:41
